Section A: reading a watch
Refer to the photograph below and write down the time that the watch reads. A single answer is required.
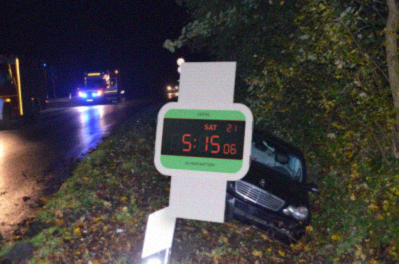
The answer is 5:15:06
